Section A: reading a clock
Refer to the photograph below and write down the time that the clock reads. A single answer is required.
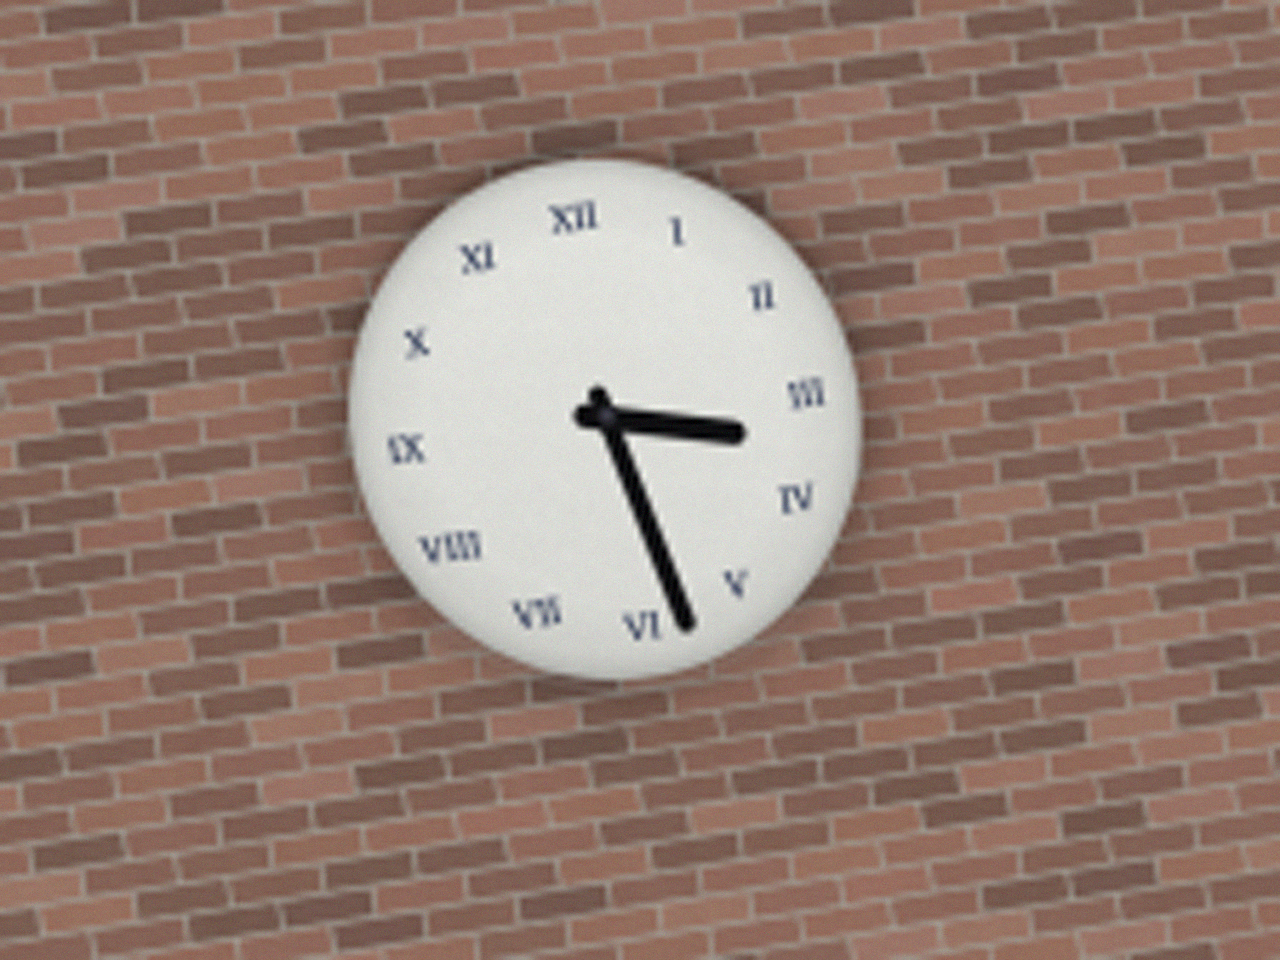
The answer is 3:28
